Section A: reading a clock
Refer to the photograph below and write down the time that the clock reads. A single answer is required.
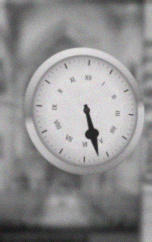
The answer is 5:27
